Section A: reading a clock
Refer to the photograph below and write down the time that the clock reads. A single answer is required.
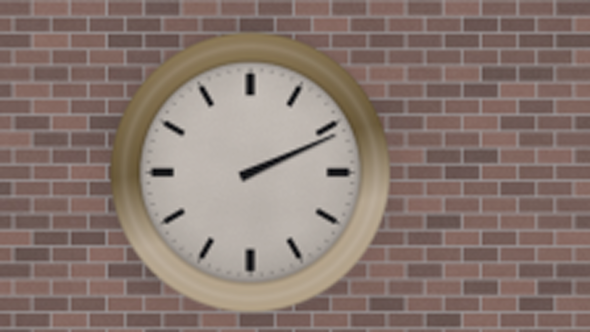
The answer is 2:11
